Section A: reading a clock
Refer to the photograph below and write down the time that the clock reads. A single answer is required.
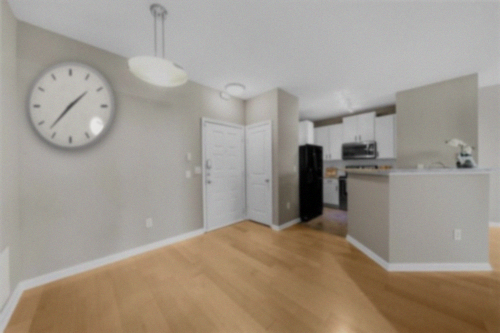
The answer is 1:37
